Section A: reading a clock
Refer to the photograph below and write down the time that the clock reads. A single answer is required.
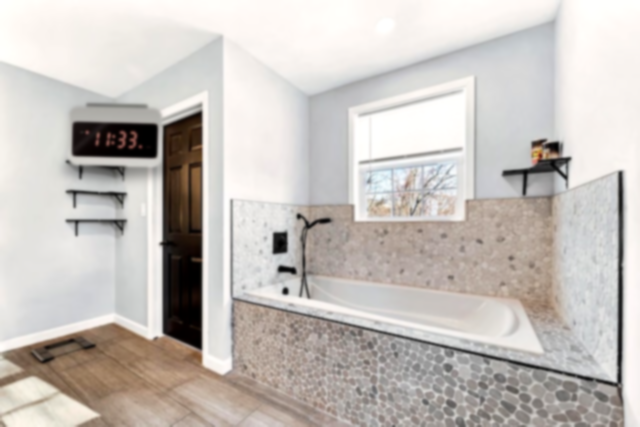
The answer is 11:33
